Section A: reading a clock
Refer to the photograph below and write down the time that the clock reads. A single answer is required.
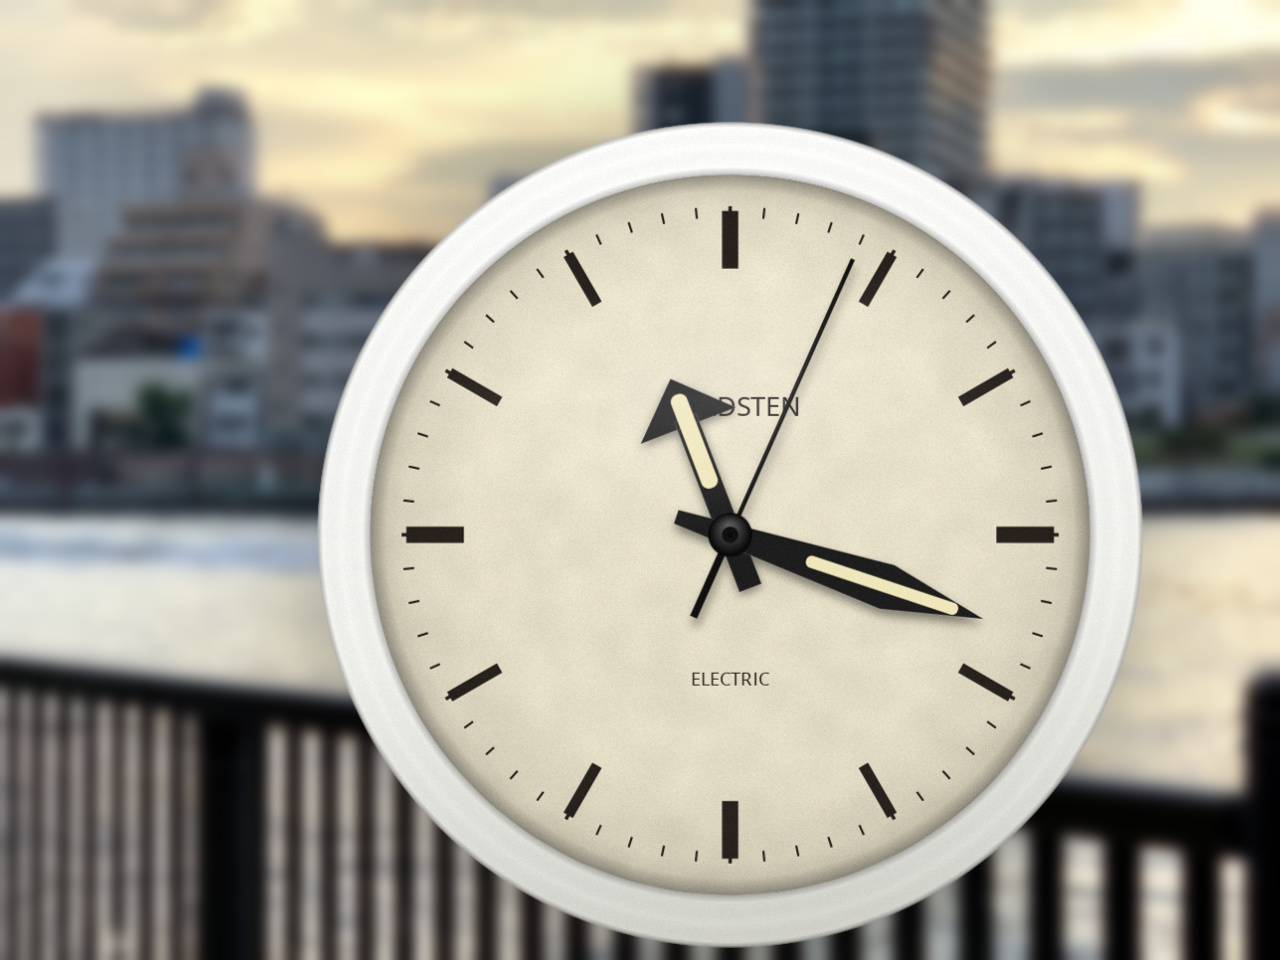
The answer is 11:18:04
